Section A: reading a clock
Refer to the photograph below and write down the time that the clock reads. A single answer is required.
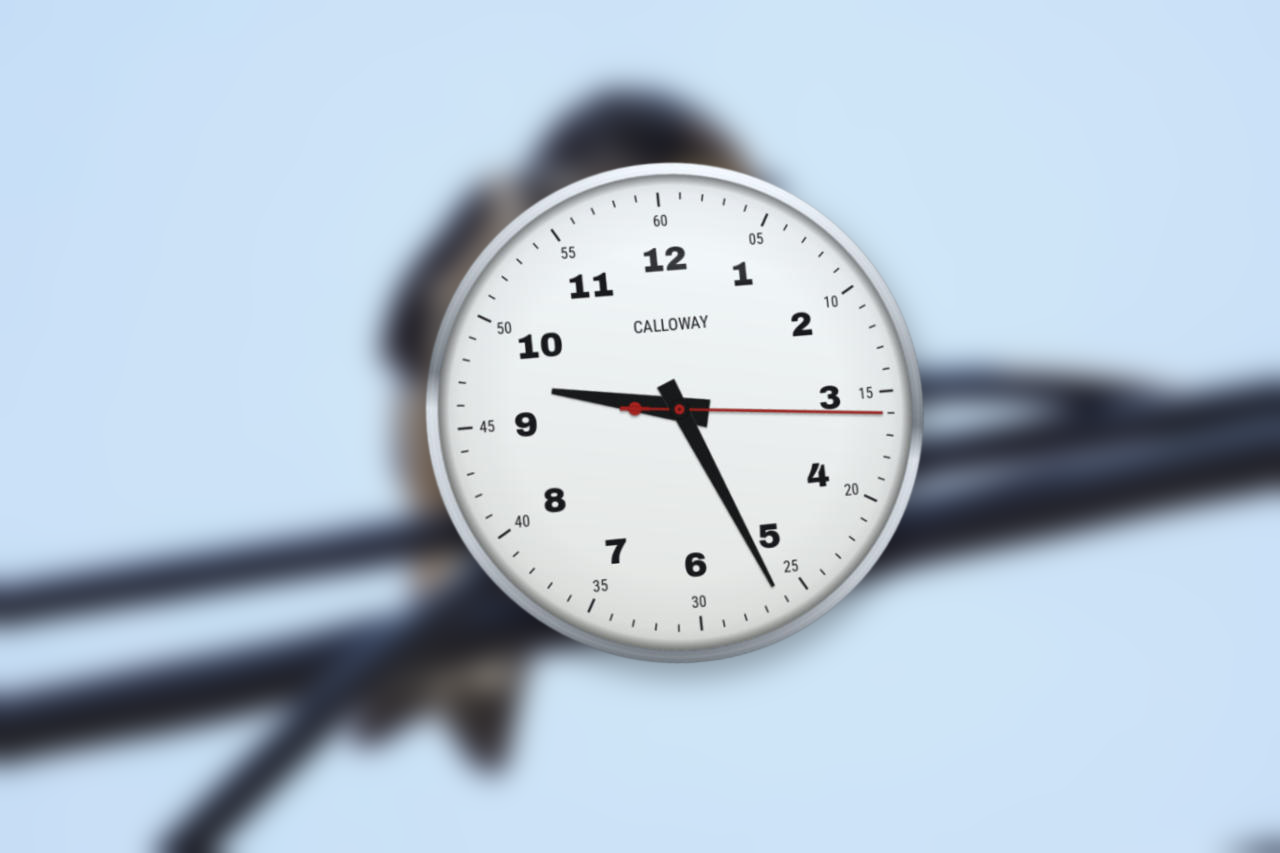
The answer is 9:26:16
